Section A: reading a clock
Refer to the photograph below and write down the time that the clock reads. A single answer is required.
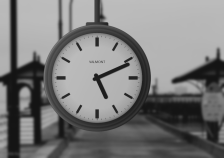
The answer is 5:11
